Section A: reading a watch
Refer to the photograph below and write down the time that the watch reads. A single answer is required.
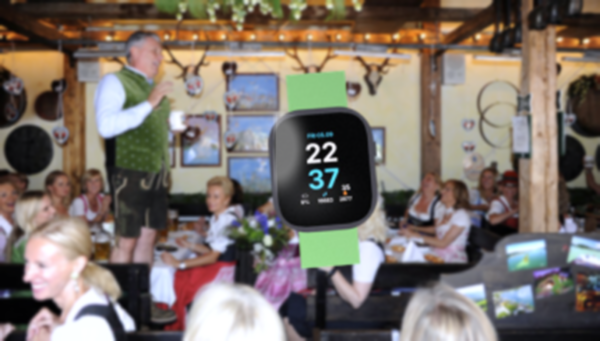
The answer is 22:37
